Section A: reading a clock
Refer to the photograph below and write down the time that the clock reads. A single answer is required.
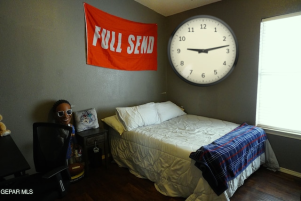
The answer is 9:13
